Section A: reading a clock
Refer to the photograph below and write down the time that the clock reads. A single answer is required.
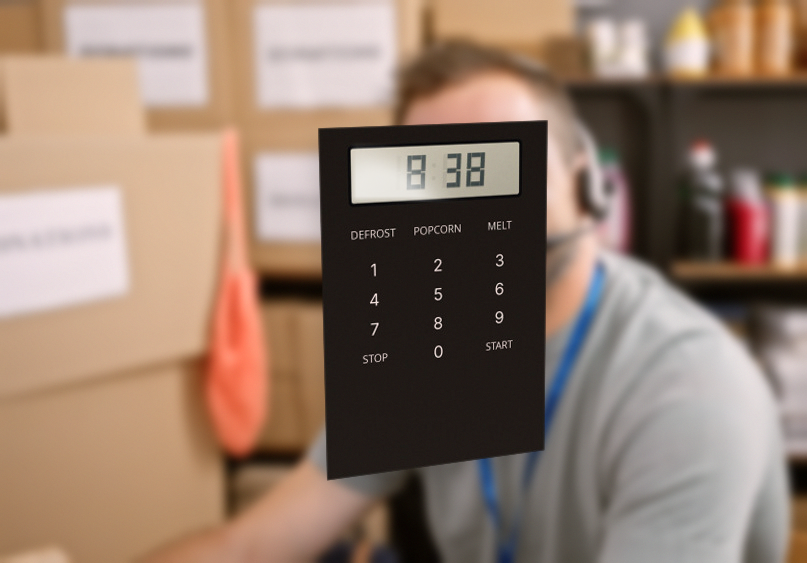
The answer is 8:38
